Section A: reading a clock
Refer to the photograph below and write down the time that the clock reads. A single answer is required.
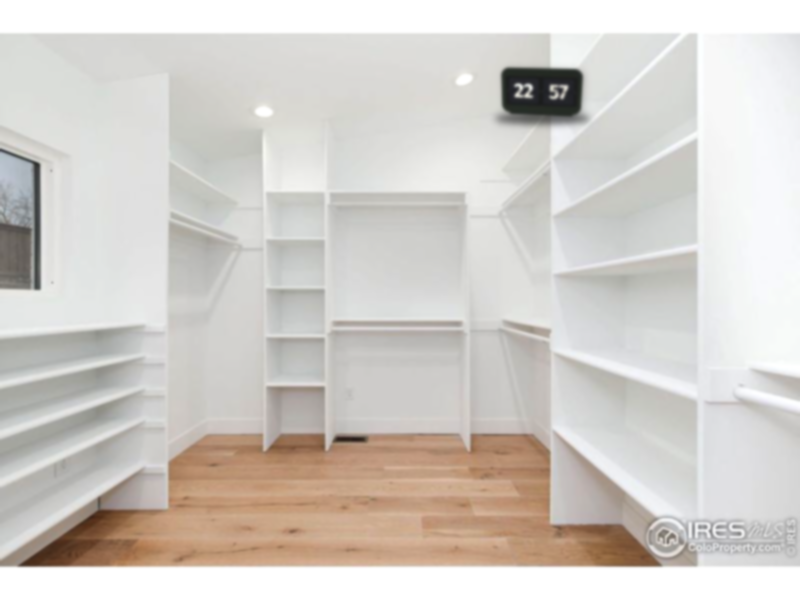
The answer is 22:57
